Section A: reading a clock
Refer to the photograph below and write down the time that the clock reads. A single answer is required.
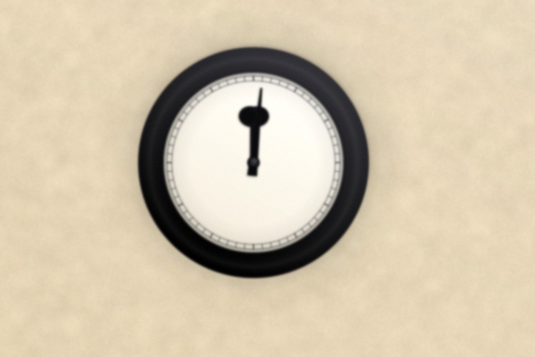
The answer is 12:01
